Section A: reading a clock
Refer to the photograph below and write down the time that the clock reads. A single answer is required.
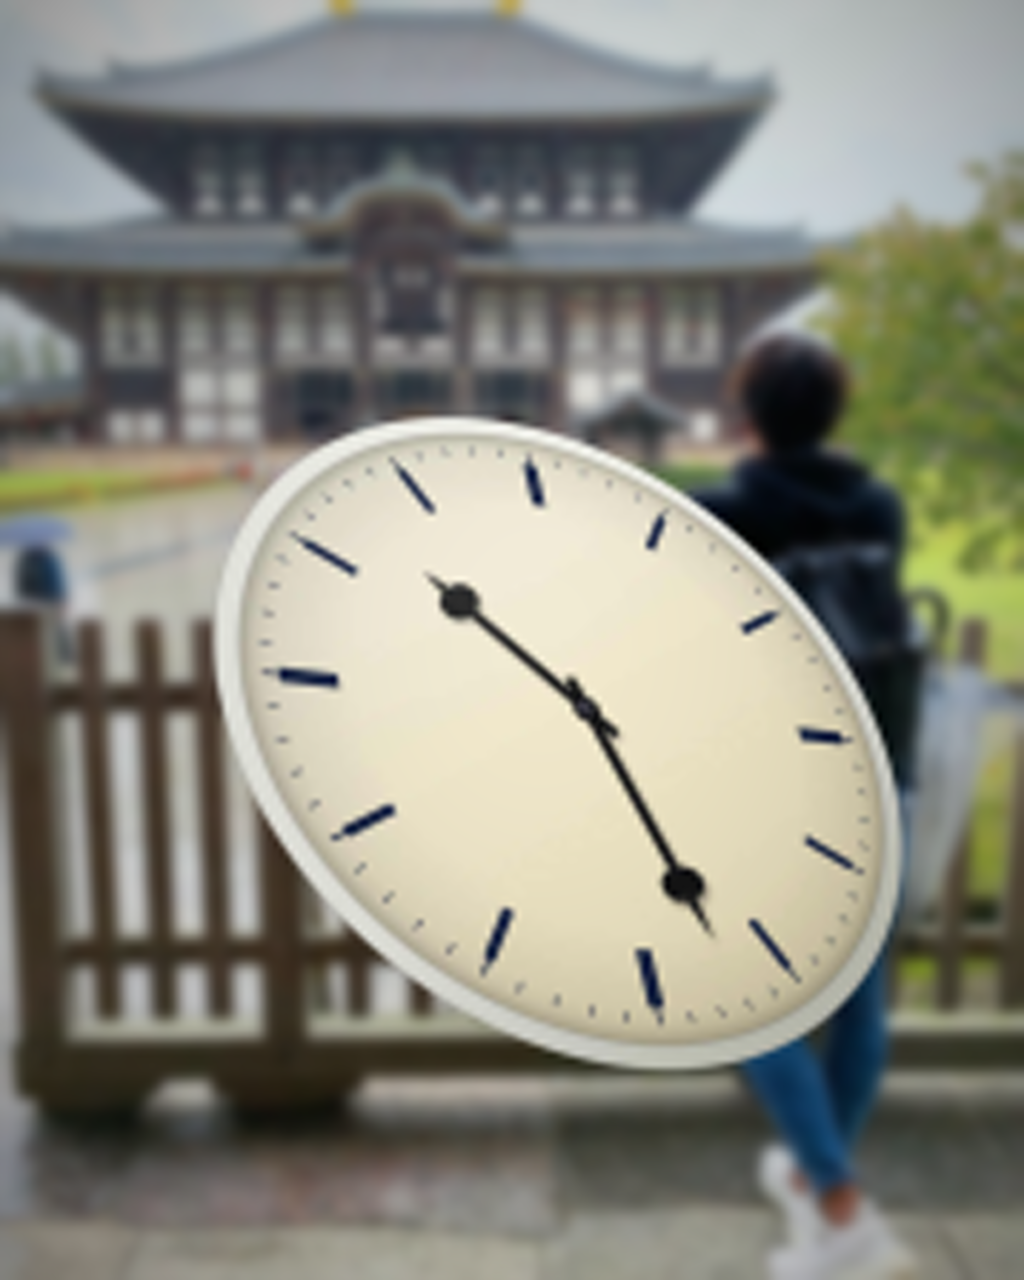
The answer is 10:27
